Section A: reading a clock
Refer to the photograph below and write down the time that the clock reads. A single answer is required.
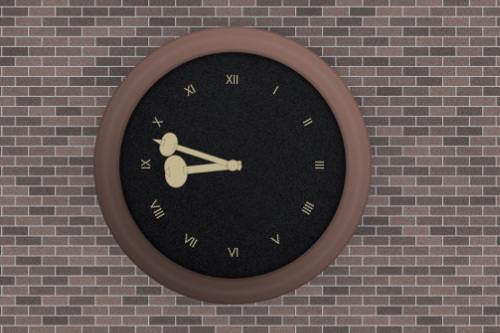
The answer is 8:48
